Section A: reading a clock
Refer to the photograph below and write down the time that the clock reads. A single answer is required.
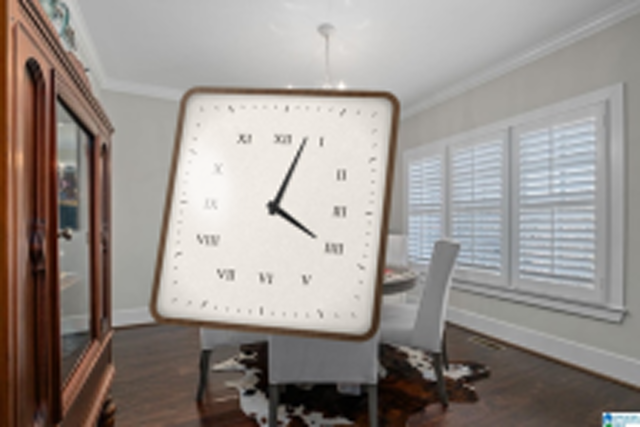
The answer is 4:03
